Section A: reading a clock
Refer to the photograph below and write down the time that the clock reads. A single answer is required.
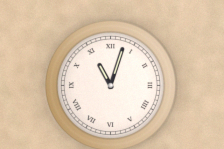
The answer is 11:03
